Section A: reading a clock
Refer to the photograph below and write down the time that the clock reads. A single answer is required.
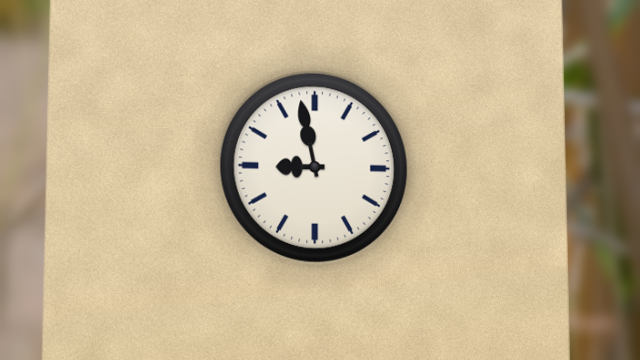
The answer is 8:58
